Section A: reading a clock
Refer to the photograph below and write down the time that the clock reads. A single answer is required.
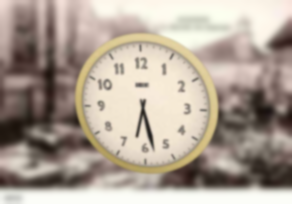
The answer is 6:28
